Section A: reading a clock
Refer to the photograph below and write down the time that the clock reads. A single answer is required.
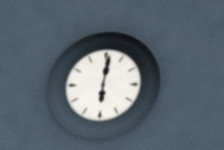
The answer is 6:01
